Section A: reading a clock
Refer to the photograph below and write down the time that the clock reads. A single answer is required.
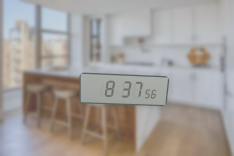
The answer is 8:37:56
